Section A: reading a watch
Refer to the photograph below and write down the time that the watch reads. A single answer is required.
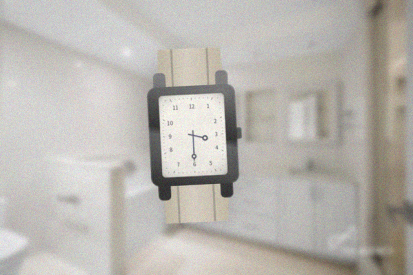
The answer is 3:30
